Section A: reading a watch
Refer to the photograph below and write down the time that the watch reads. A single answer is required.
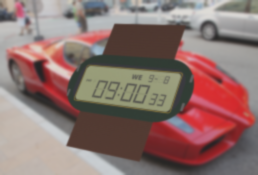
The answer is 9:00:33
